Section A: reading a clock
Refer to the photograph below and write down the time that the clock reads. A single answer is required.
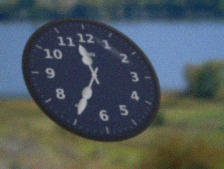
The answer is 11:35
